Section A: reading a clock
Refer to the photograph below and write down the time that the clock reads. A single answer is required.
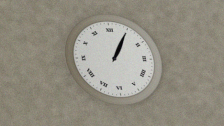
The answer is 1:05
